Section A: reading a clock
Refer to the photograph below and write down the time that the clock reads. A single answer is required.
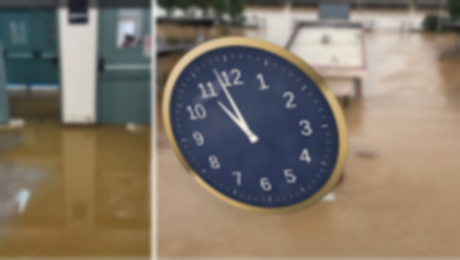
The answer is 10:58
